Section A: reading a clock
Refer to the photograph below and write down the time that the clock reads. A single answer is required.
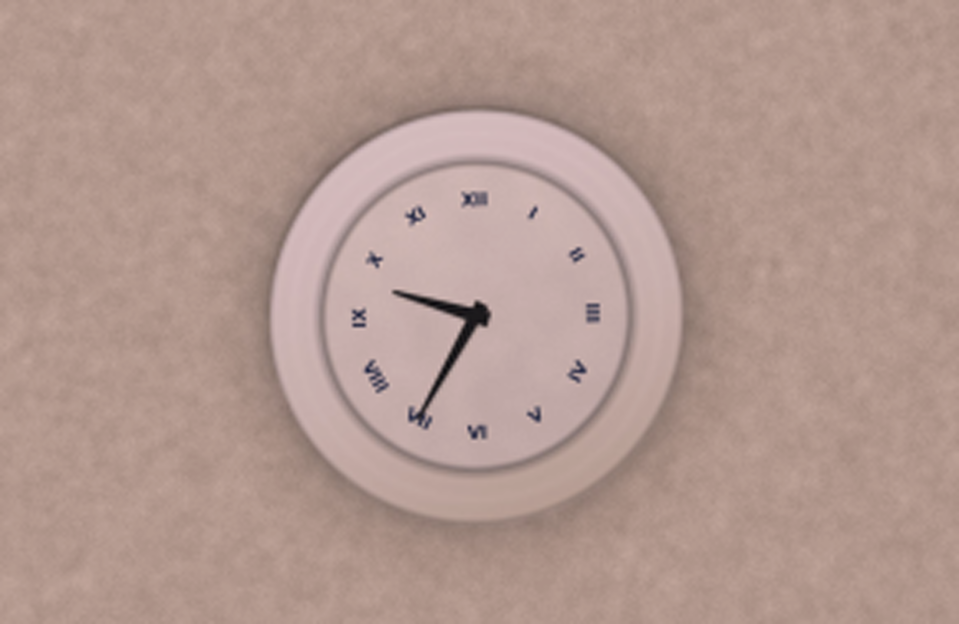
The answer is 9:35
